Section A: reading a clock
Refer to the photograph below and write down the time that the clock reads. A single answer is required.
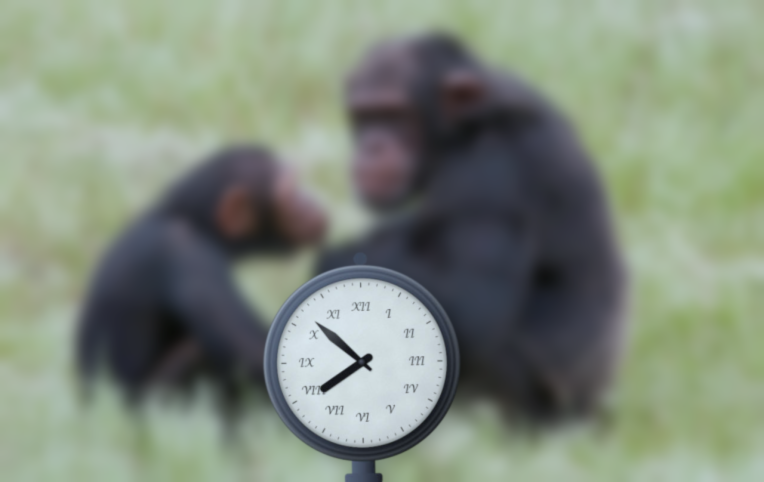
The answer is 7:52
